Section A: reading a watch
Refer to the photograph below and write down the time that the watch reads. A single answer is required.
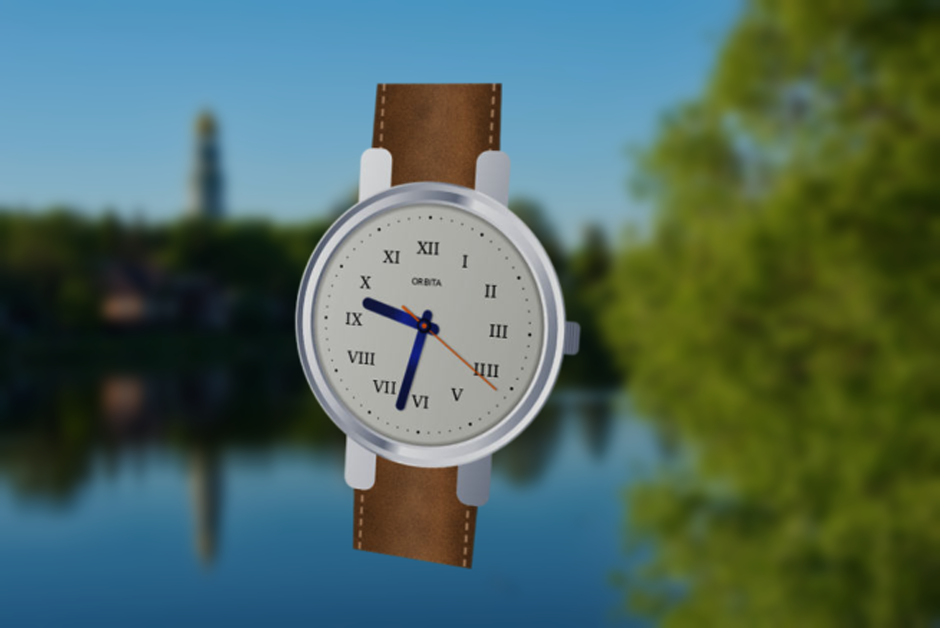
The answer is 9:32:21
